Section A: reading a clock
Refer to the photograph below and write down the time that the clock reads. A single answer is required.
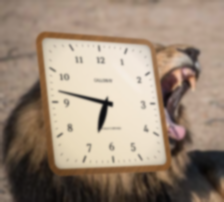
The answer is 6:47
